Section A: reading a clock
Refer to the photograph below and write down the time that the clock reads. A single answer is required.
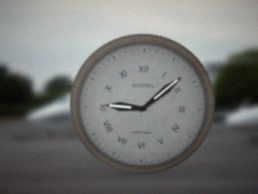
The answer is 9:08
